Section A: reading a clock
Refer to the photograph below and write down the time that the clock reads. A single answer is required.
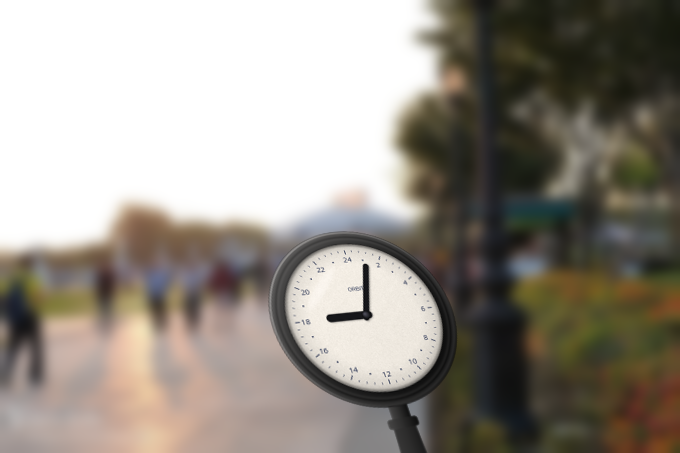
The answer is 18:03
